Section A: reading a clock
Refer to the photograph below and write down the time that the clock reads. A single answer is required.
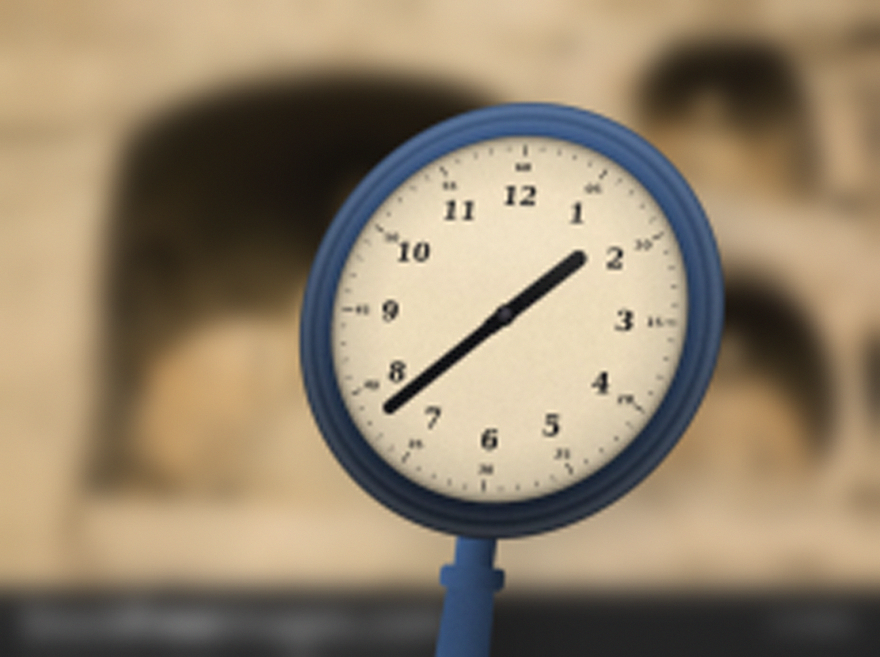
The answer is 1:38
